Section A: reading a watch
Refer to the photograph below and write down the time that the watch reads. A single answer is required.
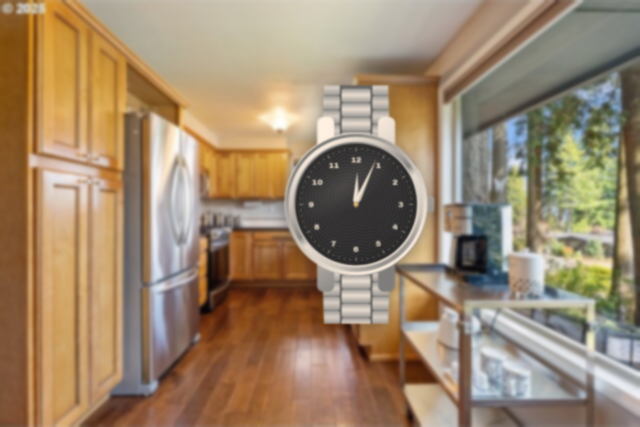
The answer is 12:04
